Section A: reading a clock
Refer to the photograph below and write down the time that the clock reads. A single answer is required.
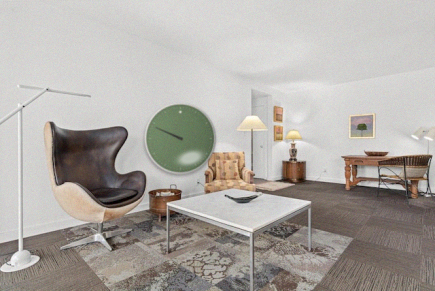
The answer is 9:49
